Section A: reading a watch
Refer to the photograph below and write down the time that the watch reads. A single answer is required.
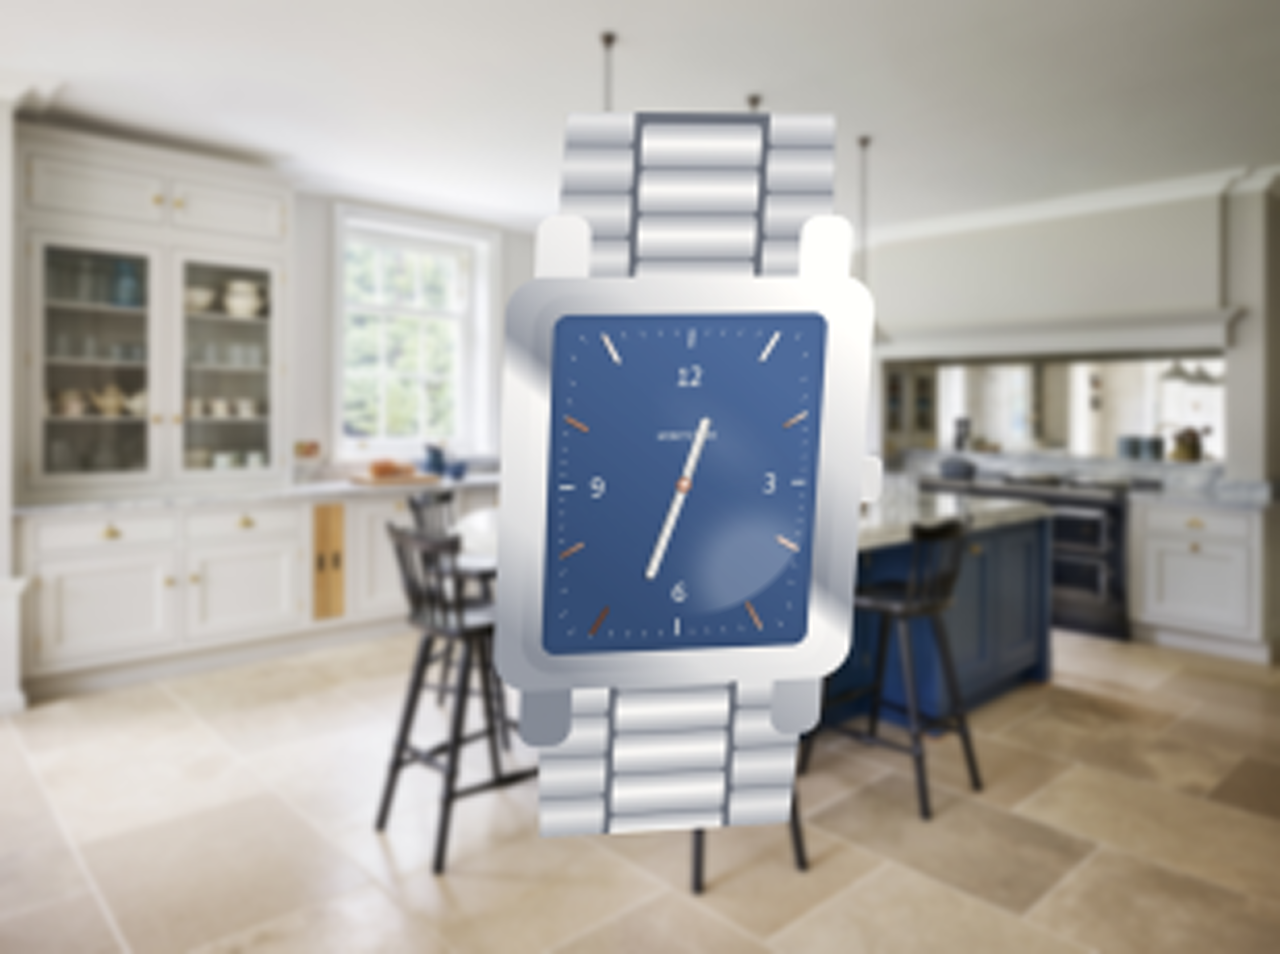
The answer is 12:33
